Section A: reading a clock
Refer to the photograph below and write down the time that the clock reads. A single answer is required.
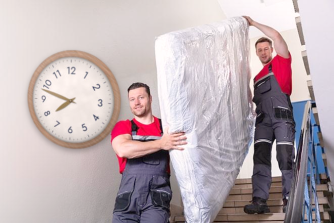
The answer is 7:48
